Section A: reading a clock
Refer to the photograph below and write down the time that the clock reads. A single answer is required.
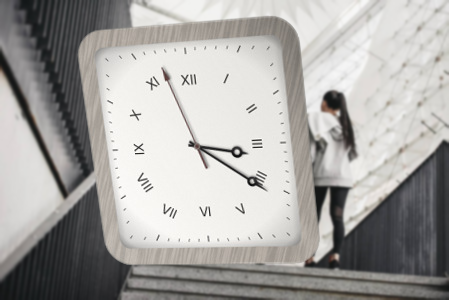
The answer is 3:20:57
